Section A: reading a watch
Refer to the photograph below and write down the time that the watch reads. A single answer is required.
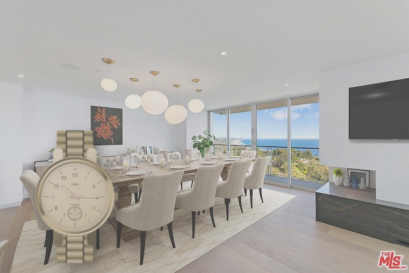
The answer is 10:15
